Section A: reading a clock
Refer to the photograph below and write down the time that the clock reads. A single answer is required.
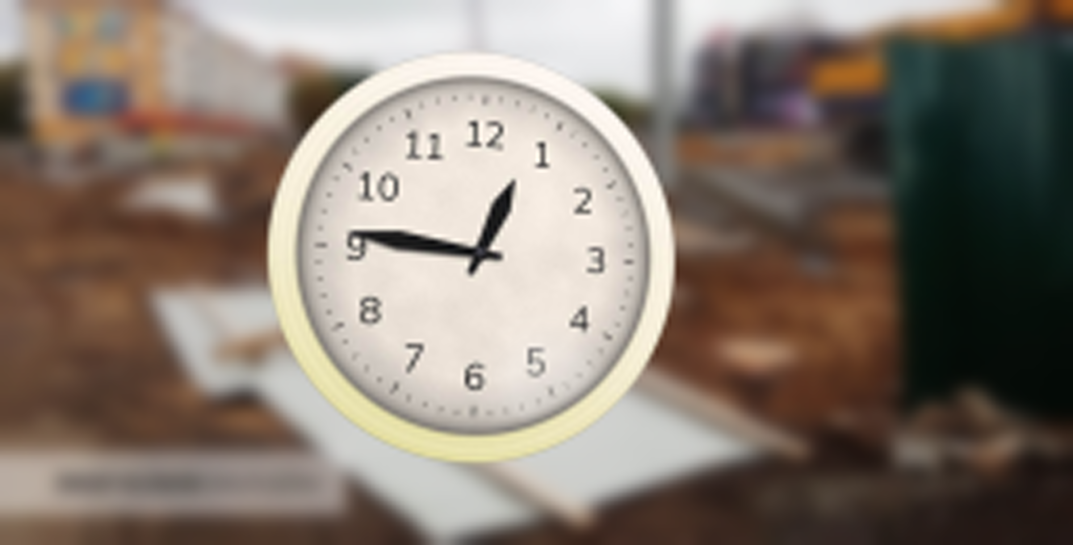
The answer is 12:46
